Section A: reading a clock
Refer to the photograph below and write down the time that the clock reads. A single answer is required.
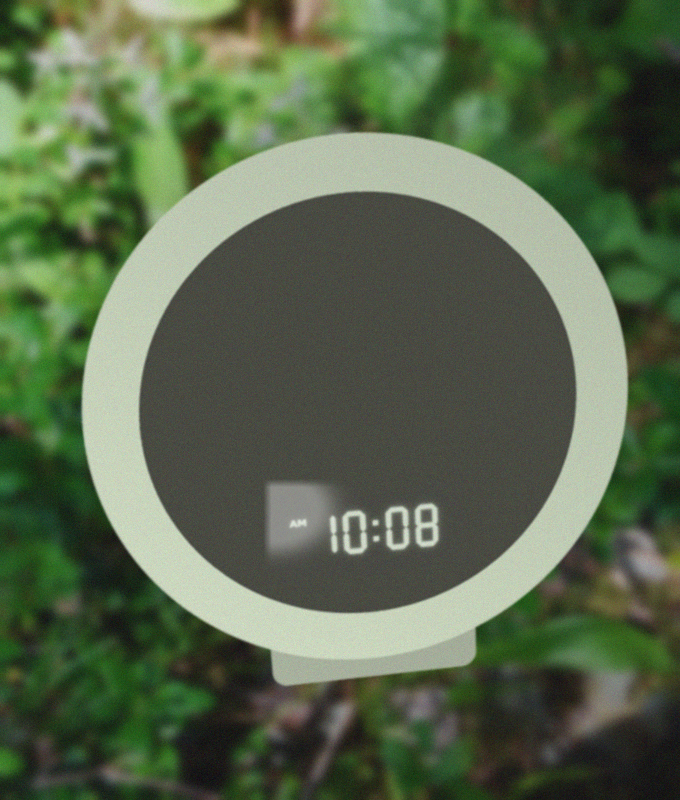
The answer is 10:08
